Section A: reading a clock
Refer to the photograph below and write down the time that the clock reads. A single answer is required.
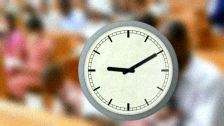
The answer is 9:10
